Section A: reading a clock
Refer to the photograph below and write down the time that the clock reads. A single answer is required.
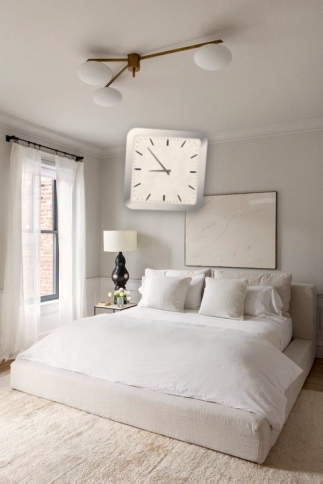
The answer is 8:53
